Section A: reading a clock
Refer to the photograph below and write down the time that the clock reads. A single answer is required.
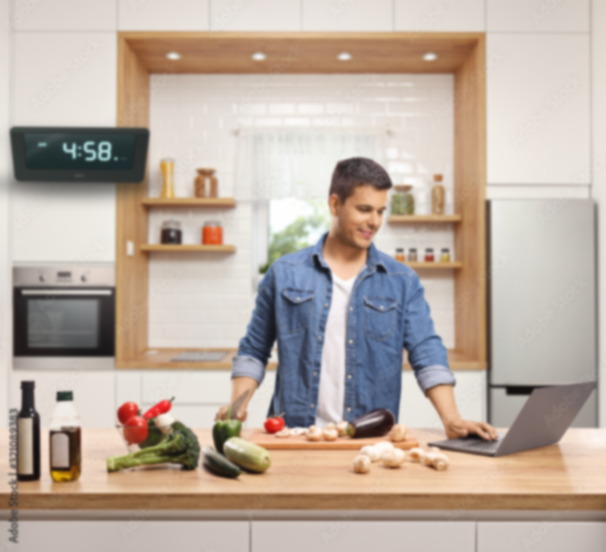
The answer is 4:58
